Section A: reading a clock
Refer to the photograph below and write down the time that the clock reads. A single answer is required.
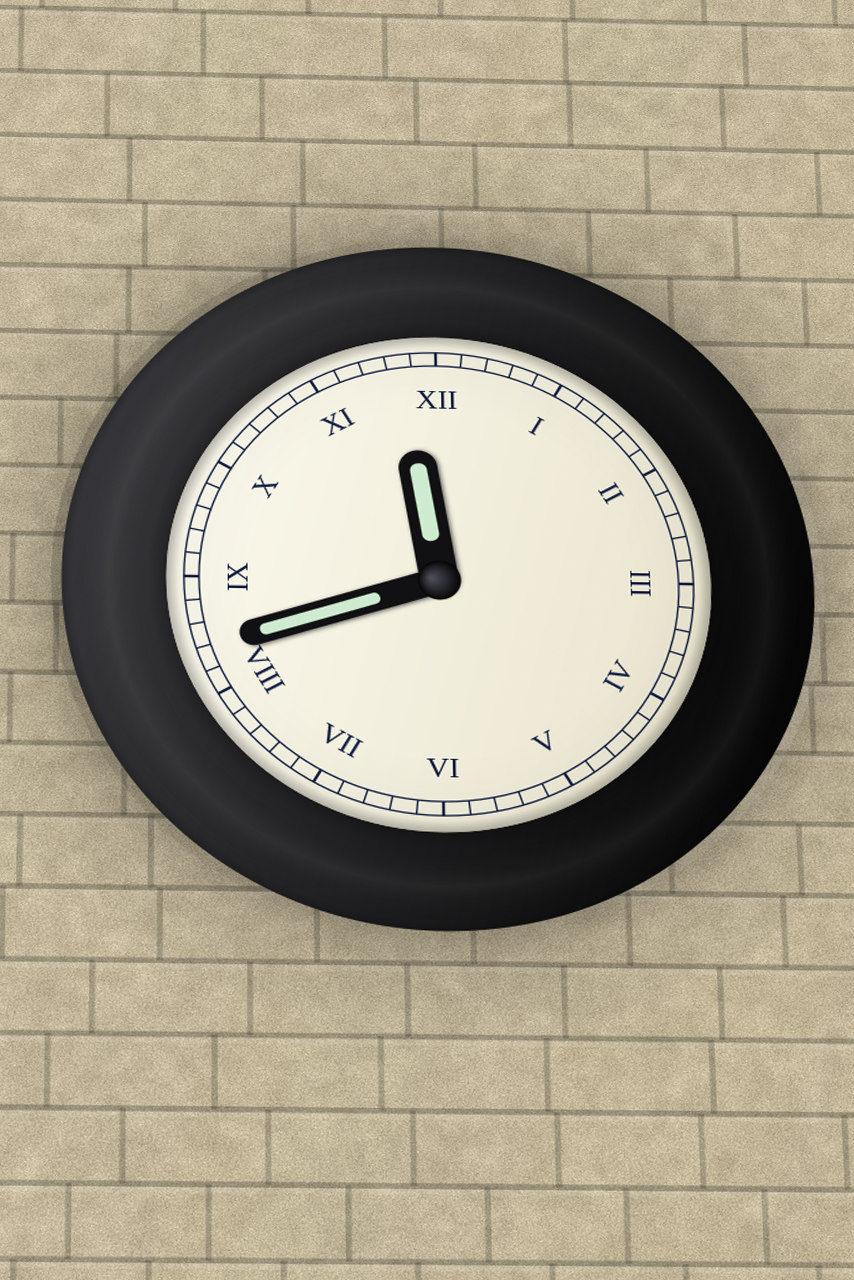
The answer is 11:42
